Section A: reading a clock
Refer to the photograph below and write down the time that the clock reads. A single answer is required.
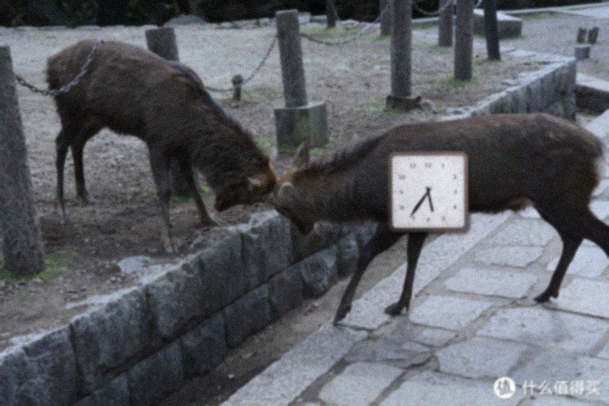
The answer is 5:36
